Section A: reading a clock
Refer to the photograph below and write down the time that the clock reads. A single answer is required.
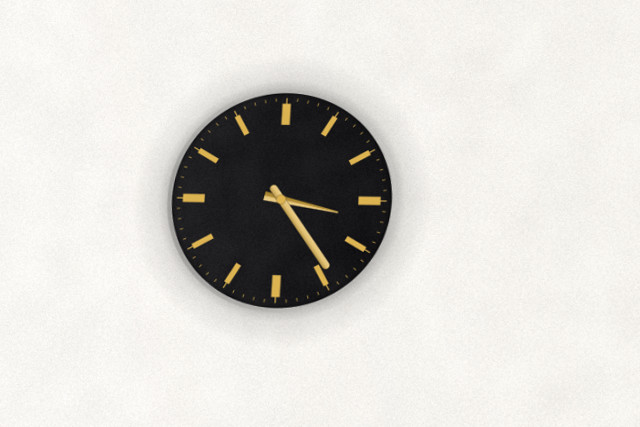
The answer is 3:24
